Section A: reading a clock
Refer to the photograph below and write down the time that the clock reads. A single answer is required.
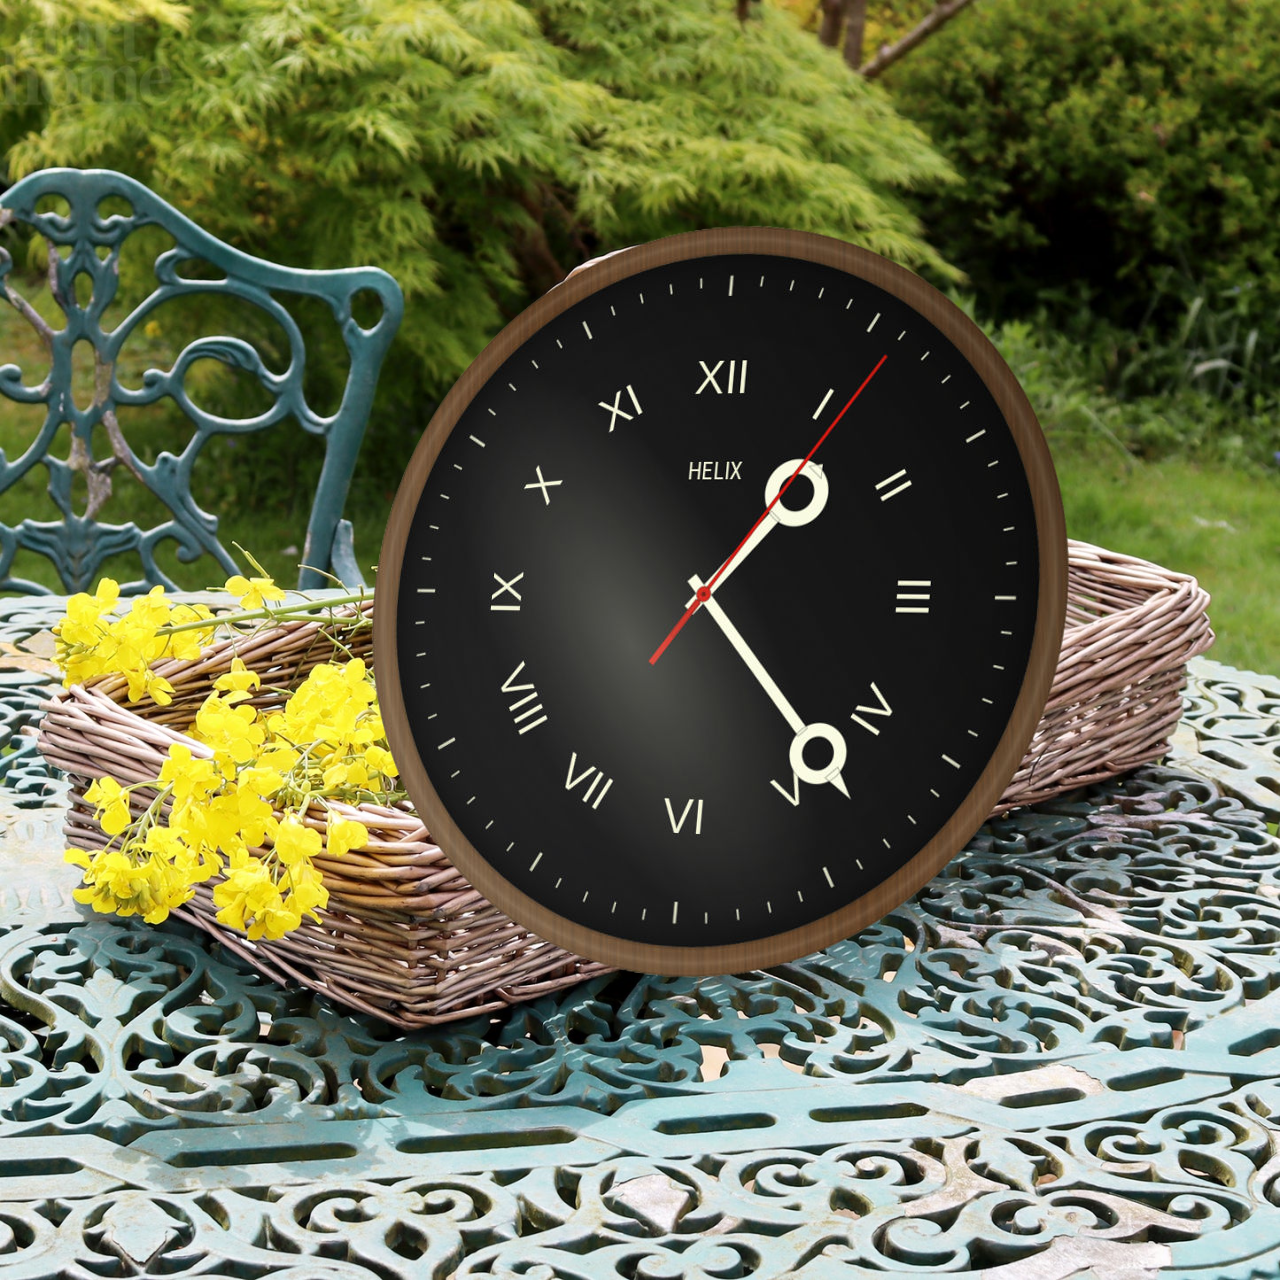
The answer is 1:23:06
